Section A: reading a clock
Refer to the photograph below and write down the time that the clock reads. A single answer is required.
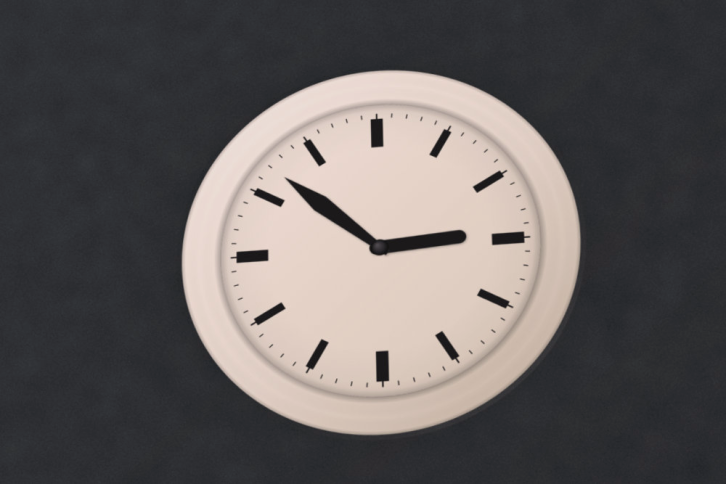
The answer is 2:52
